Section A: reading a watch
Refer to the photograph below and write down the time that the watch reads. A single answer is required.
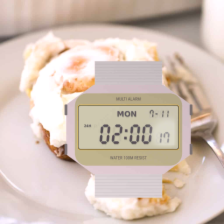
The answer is 2:00:17
